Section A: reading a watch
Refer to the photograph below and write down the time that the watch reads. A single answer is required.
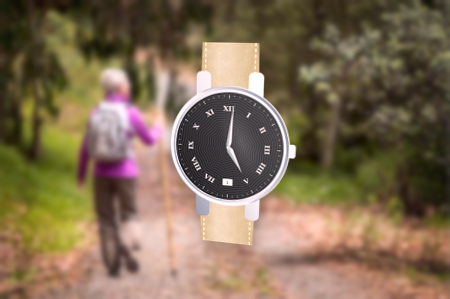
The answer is 5:01
